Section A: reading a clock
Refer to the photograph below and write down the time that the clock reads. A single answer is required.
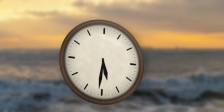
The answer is 5:31
